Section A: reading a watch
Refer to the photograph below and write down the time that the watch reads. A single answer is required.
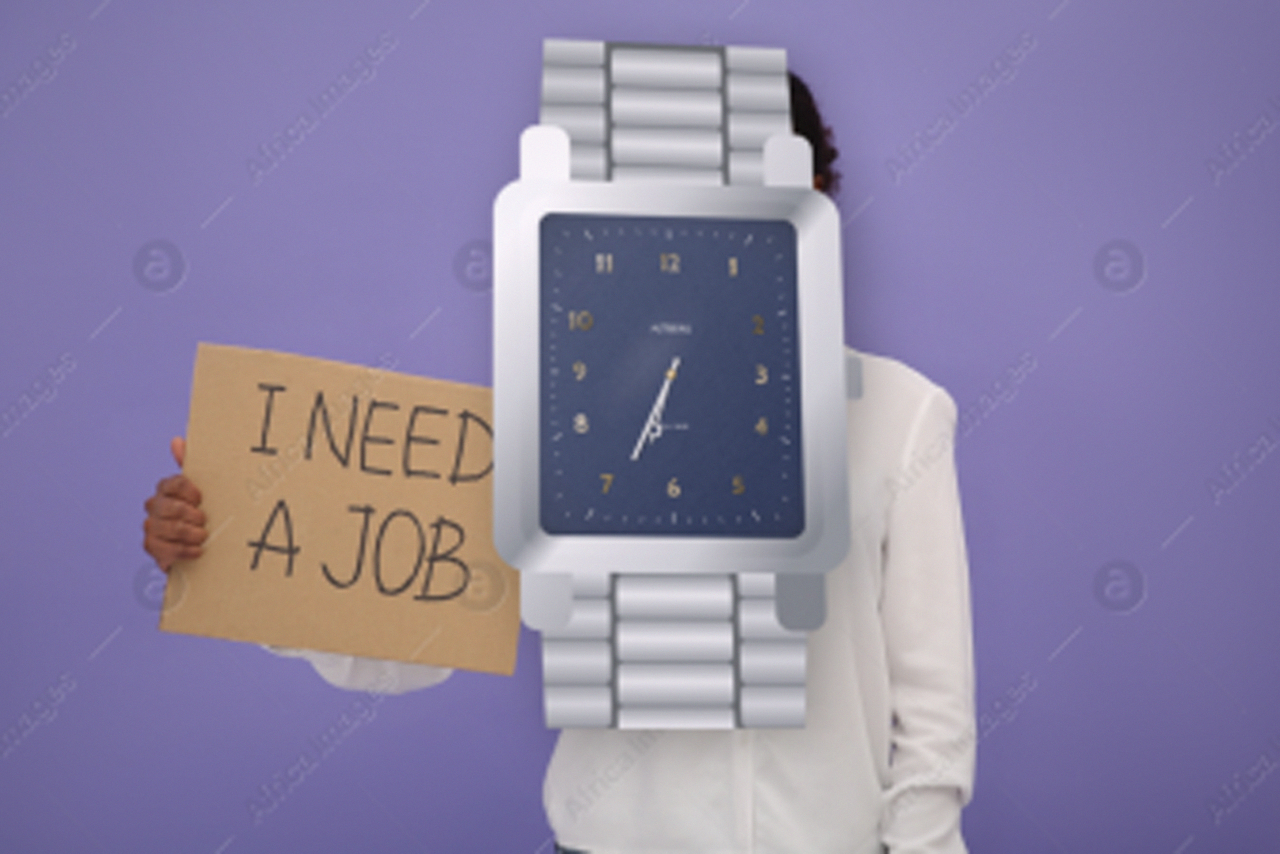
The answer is 6:34
